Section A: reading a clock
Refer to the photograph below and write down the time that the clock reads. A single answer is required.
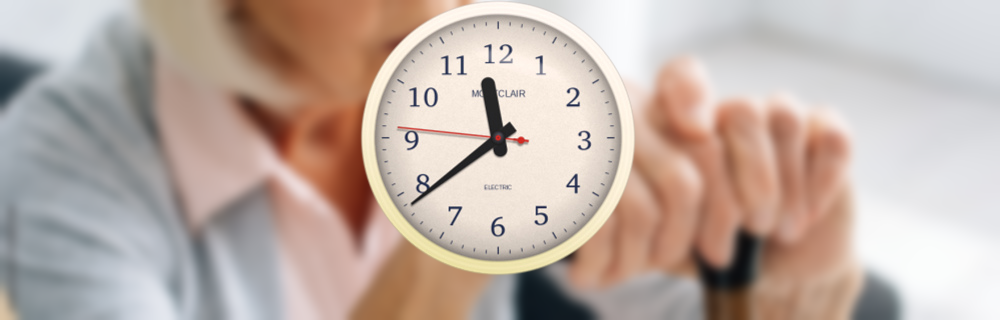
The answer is 11:38:46
